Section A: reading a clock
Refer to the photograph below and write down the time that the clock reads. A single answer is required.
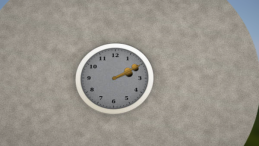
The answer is 2:10
